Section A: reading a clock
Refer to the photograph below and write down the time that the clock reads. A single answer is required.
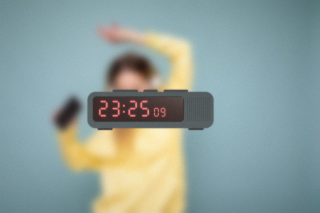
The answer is 23:25:09
